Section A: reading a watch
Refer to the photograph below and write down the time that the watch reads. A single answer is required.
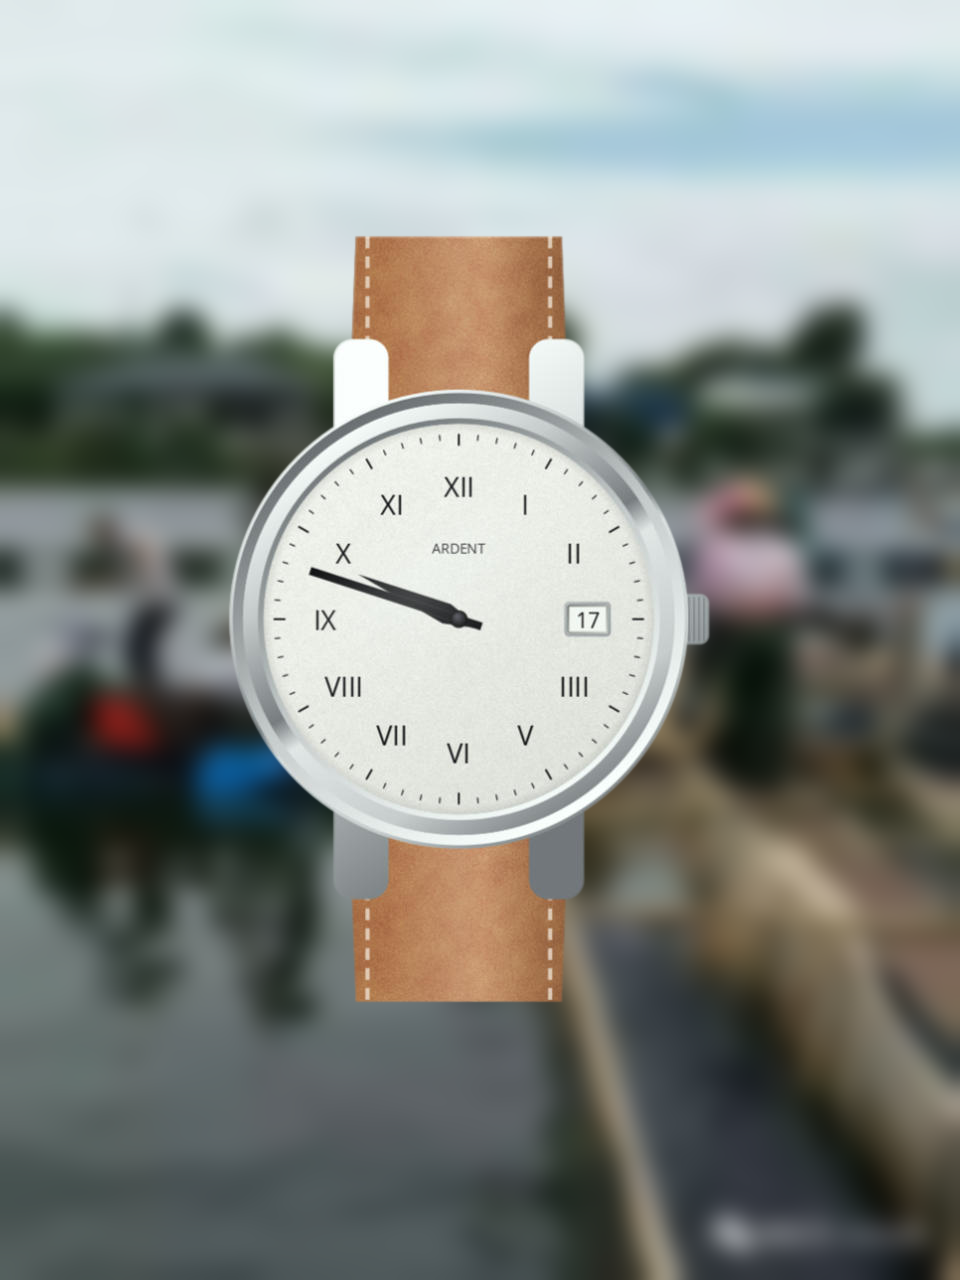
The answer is 9:48
